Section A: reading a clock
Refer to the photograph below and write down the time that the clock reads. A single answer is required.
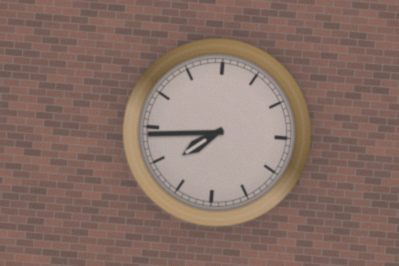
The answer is 7:44
